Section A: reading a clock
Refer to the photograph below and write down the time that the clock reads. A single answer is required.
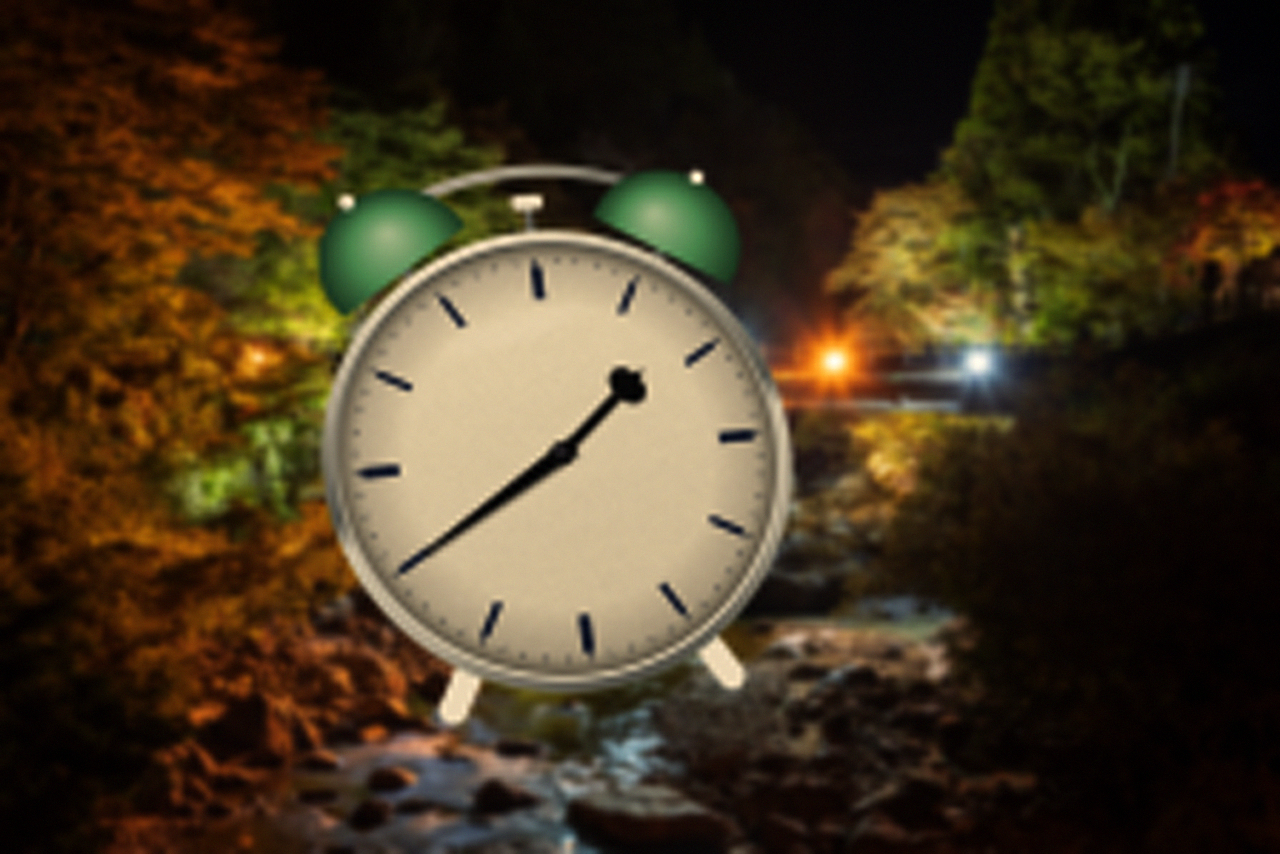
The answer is 1:40
